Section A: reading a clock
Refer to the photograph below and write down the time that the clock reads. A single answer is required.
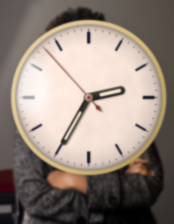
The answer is 2:34:53
